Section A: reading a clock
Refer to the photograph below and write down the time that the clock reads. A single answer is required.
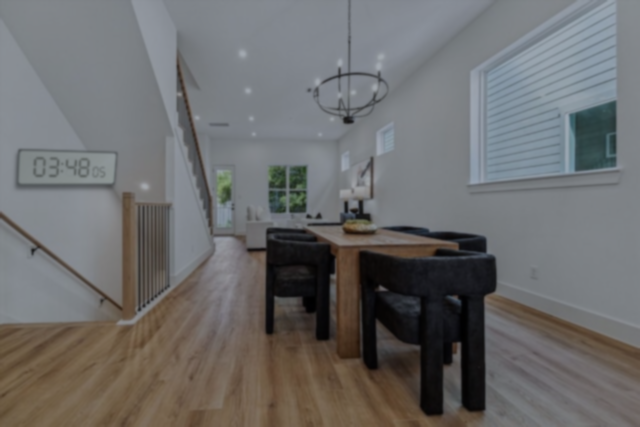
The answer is 3:48
